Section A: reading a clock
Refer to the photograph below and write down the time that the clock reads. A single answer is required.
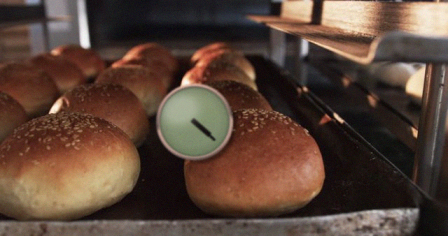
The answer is 4:22
